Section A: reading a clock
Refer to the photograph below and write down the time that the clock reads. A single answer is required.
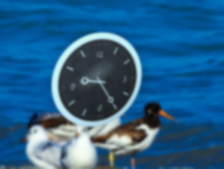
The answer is 9:25
